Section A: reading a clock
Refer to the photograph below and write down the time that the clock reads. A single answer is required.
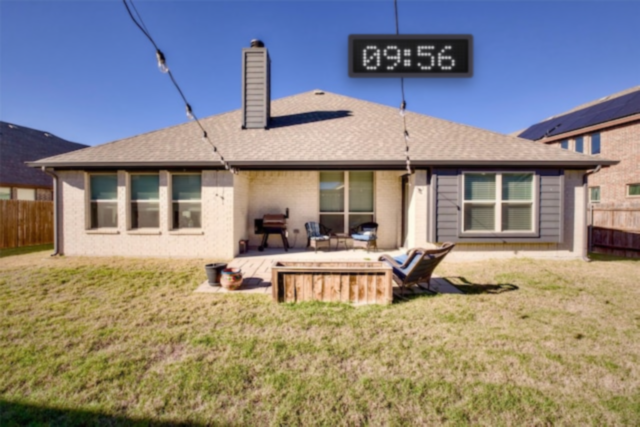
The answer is 9:56
